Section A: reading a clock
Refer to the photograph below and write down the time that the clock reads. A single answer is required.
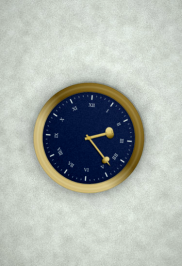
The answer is 2:23
